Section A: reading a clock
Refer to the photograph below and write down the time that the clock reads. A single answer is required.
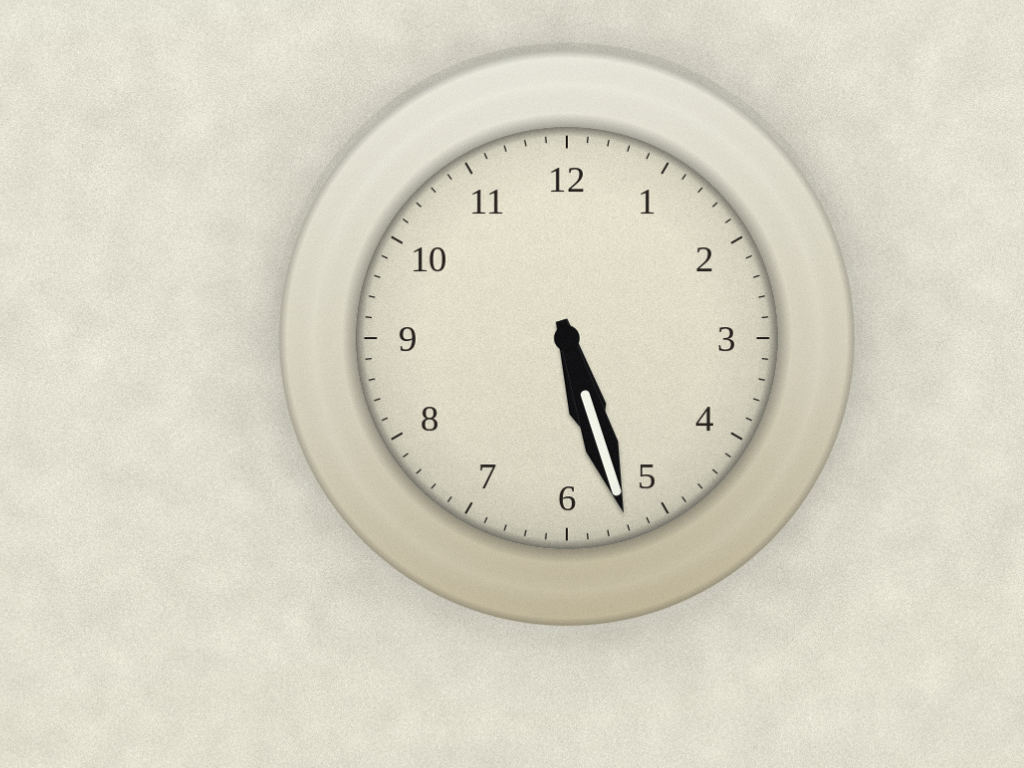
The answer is 5:27
